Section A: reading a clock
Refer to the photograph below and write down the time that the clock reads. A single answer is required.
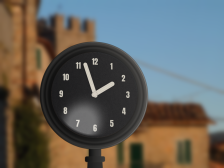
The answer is 1:57
